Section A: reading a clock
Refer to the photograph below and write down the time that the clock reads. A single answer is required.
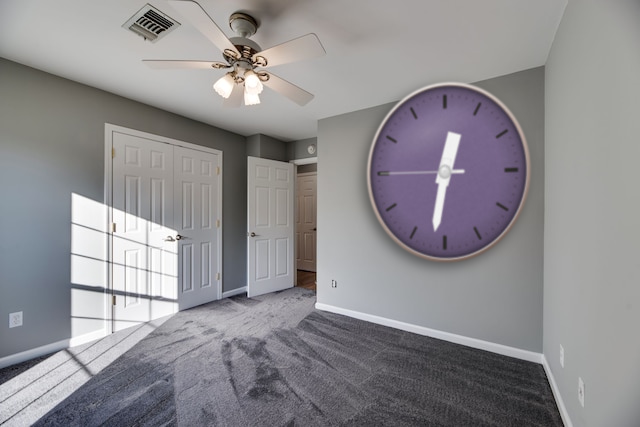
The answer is 12:31:45
